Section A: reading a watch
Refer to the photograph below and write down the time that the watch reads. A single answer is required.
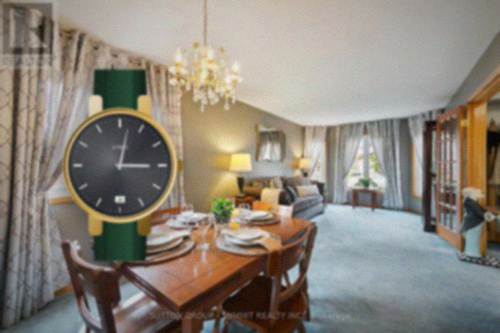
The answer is 3:02
